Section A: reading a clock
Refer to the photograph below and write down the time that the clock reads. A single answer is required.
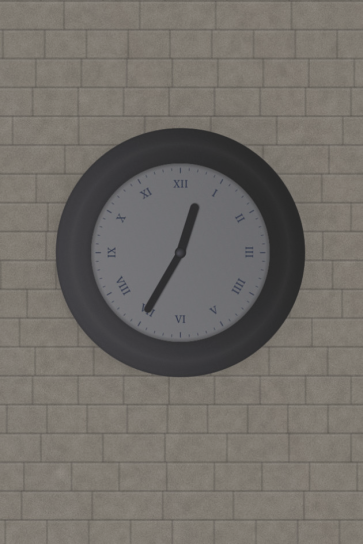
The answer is 12:35
